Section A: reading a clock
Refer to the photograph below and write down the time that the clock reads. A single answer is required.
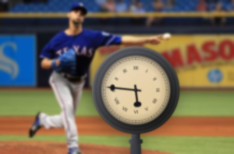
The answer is 5:46
